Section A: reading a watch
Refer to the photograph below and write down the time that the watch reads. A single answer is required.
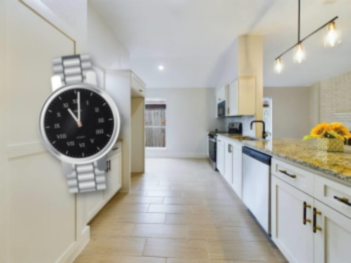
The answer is 11:01
